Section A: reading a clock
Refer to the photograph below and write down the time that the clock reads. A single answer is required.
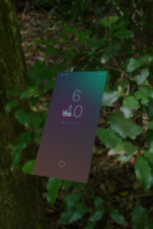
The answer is 6:40
